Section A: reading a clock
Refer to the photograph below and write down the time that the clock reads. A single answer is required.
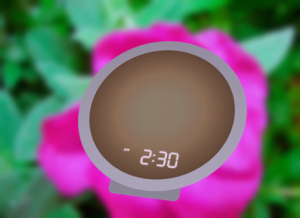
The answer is 2:30
